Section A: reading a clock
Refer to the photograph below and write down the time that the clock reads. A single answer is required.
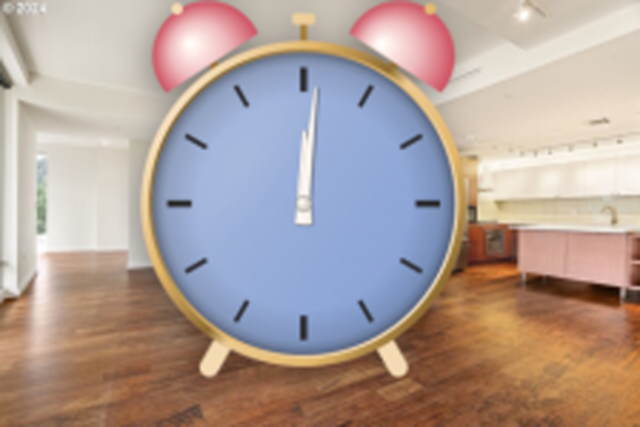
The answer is 12:01
